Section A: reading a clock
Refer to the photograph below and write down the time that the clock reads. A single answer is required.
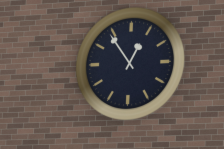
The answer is 12:54
